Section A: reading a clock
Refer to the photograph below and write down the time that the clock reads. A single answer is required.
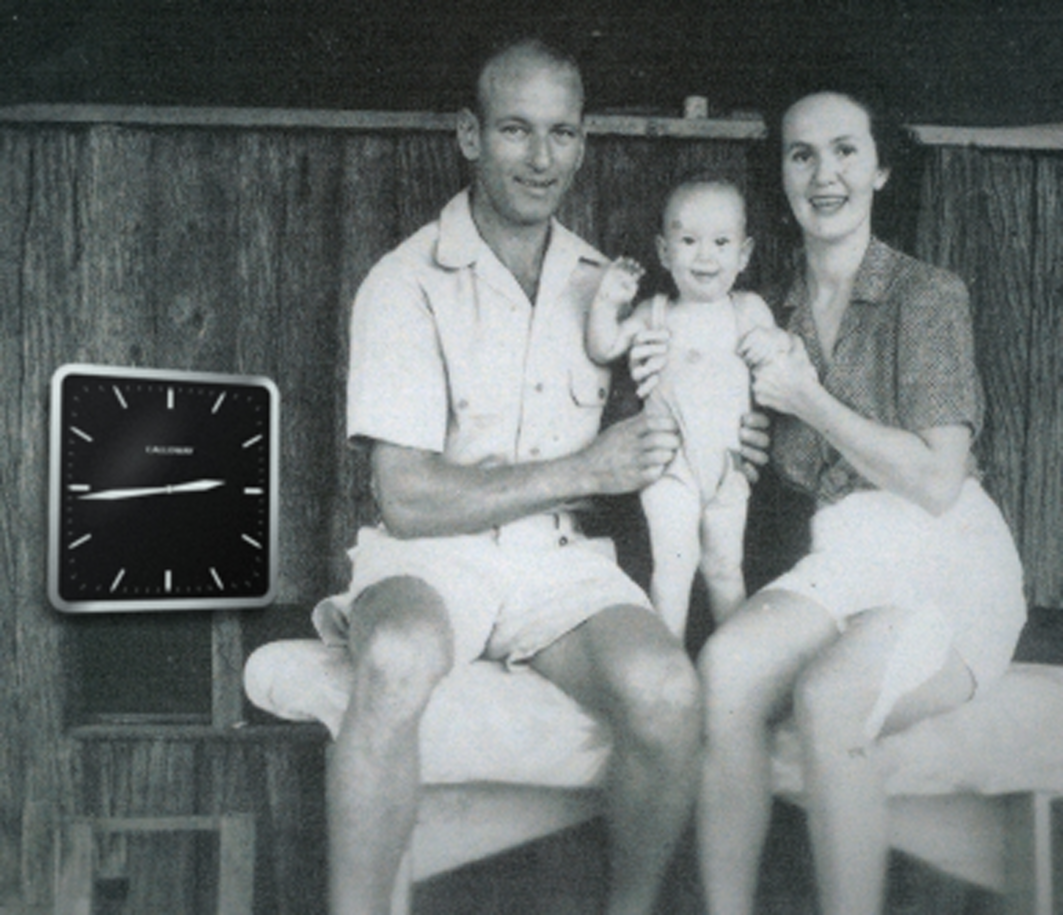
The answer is 2:44
